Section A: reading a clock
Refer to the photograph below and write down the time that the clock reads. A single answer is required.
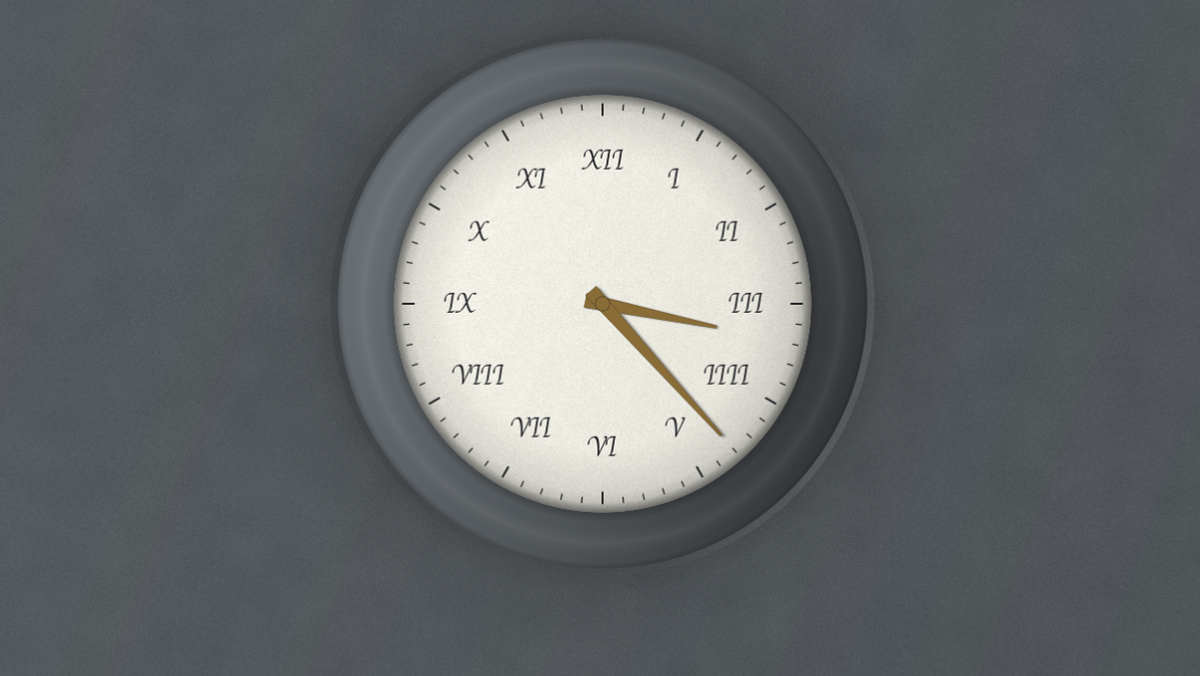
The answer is 3:23
